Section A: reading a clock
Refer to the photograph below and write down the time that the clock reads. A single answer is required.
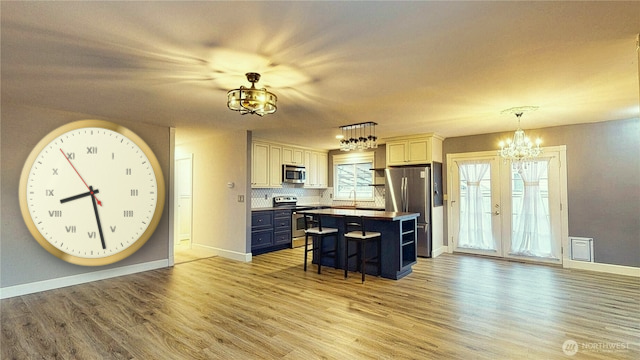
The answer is 8:27:54
